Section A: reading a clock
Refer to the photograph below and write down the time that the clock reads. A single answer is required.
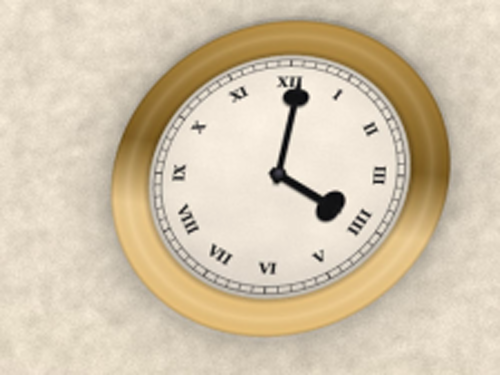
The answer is 4:01
